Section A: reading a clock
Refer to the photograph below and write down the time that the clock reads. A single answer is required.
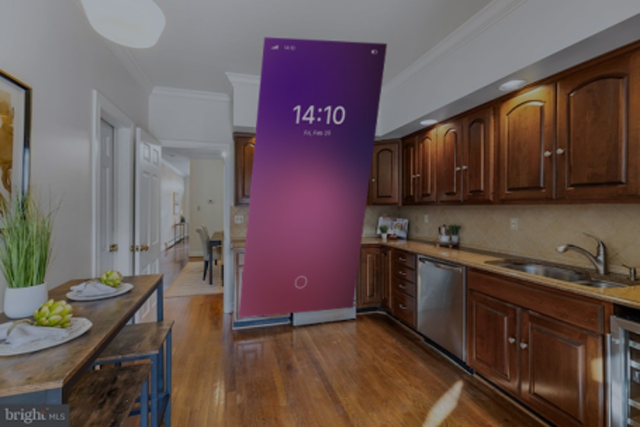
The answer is 14:10
